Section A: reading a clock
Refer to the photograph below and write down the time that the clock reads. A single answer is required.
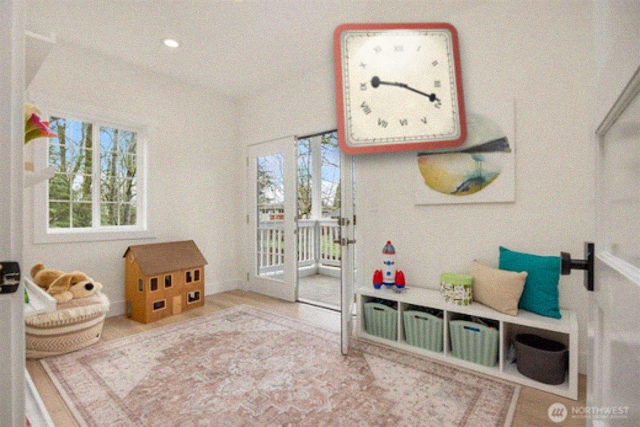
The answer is 9:19
